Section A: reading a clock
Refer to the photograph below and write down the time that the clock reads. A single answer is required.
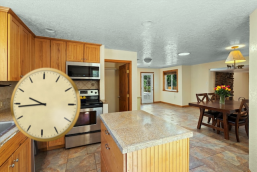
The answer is 9:44
